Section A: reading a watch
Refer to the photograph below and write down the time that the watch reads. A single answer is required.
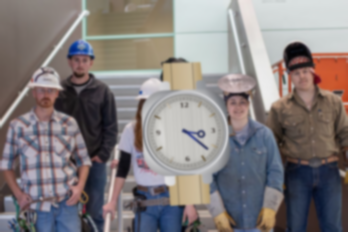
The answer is 3:22
